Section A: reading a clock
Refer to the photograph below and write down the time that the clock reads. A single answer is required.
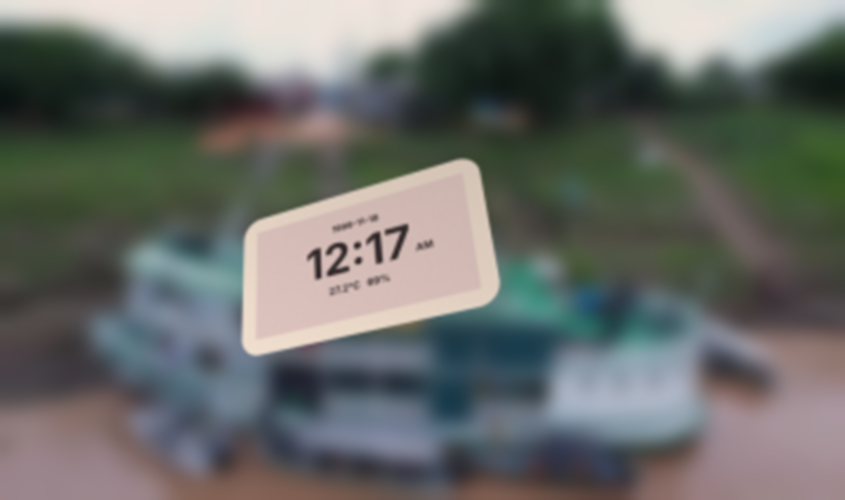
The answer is 12:17
